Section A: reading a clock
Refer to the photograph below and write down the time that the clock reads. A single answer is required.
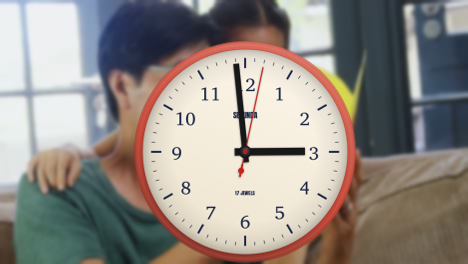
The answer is 2:59:02
